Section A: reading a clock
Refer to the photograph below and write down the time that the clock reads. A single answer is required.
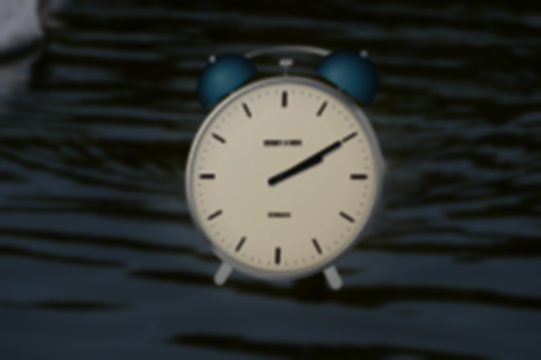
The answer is 2:10
